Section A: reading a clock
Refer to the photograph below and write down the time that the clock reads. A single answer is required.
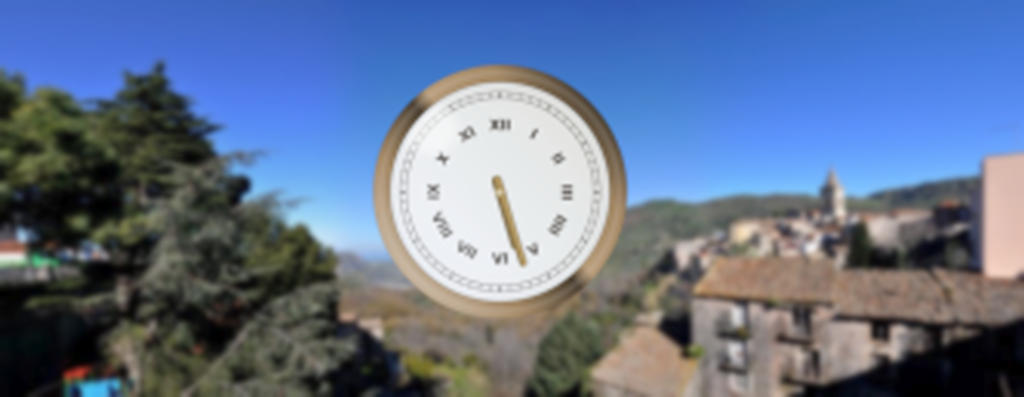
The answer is 5:27
